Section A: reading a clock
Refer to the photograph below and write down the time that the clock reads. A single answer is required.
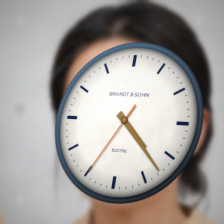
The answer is 4:22:35
